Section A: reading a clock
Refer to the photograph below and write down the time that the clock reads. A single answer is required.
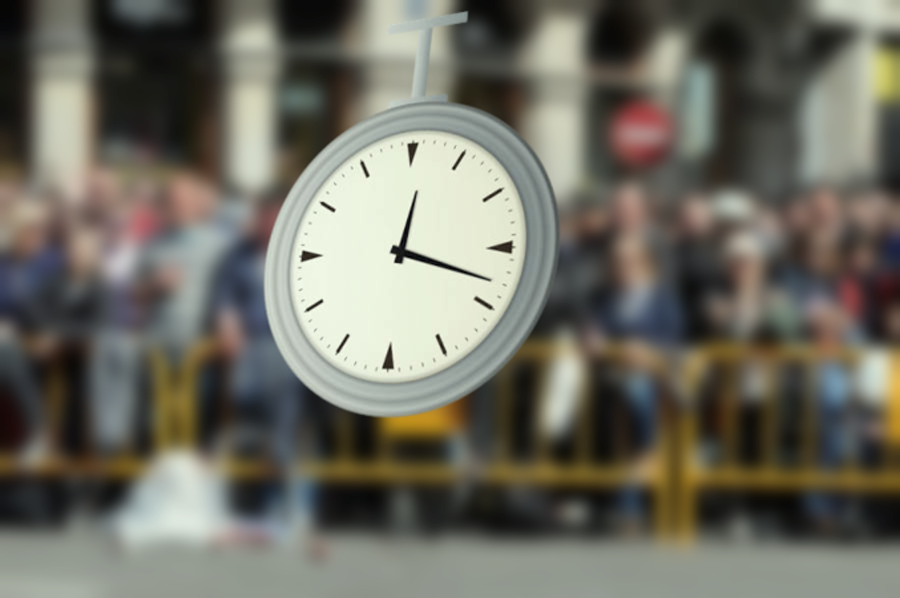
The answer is 12:18
